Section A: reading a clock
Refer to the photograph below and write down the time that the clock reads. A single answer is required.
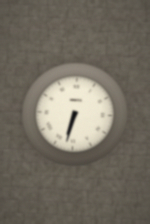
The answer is 6:32
